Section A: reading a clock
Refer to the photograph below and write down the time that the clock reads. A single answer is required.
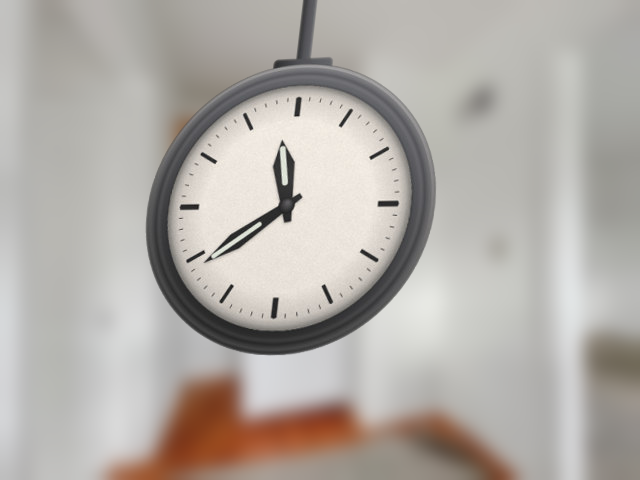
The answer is 11:39
